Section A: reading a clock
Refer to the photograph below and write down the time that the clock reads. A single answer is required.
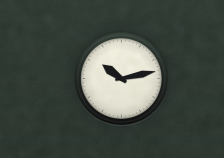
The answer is 10:13
